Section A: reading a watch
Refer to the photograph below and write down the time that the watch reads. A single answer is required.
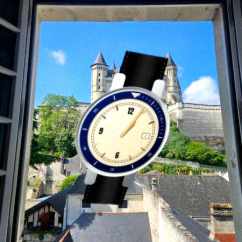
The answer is 1:04
